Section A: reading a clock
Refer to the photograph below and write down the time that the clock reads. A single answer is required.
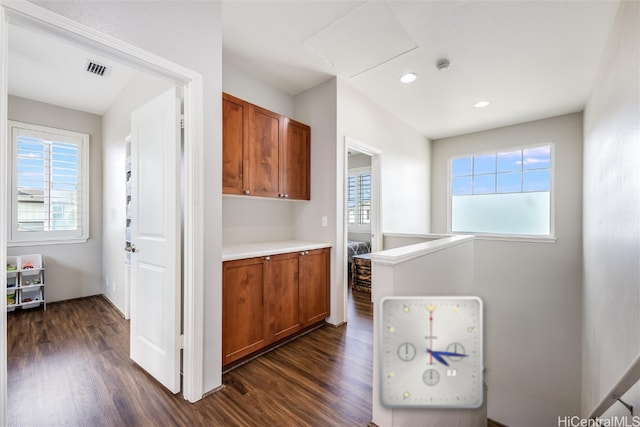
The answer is 4:16
